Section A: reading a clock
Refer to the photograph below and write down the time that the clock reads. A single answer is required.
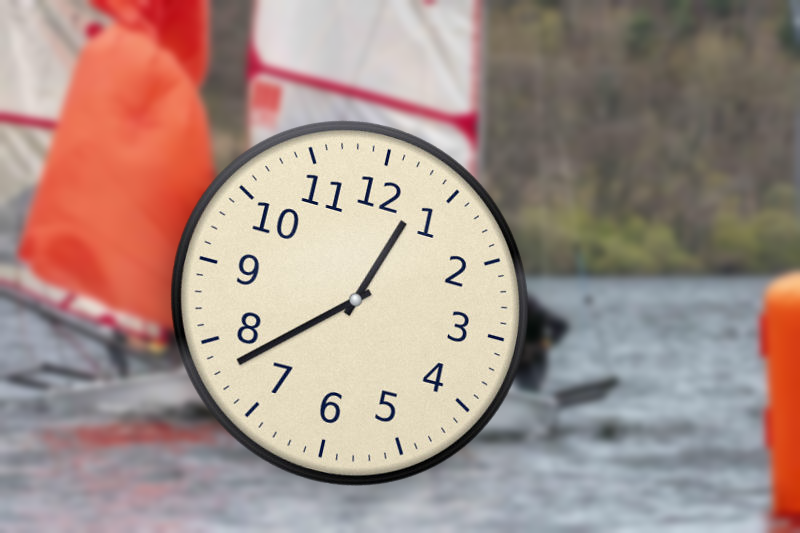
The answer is 12:38
